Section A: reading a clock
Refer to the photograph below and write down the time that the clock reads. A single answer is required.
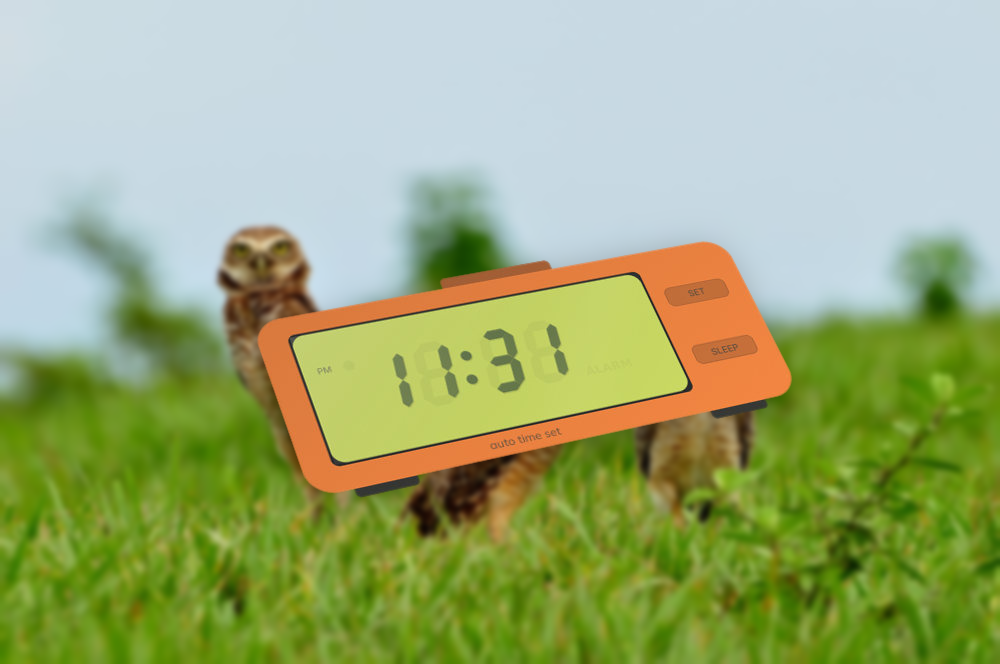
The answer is 11:31
